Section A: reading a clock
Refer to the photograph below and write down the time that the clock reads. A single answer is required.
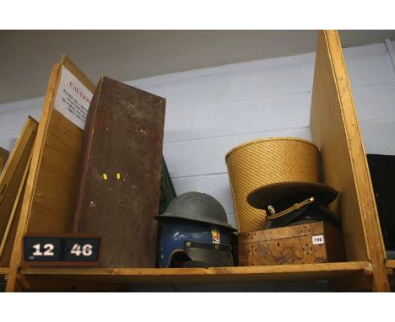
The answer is 12:46
